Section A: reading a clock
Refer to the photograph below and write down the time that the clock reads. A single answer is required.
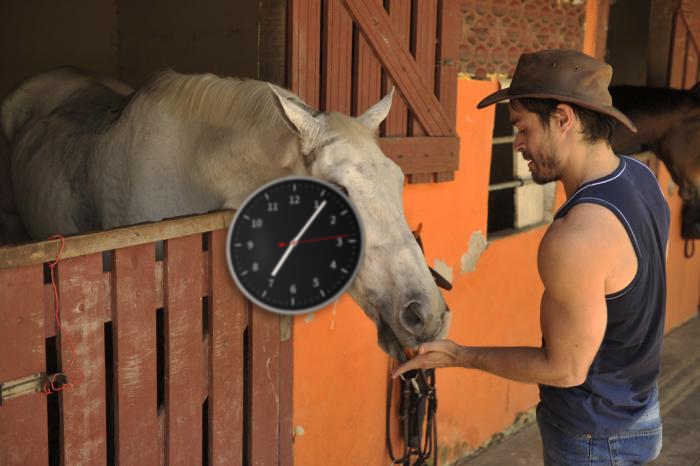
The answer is 7:06:14
